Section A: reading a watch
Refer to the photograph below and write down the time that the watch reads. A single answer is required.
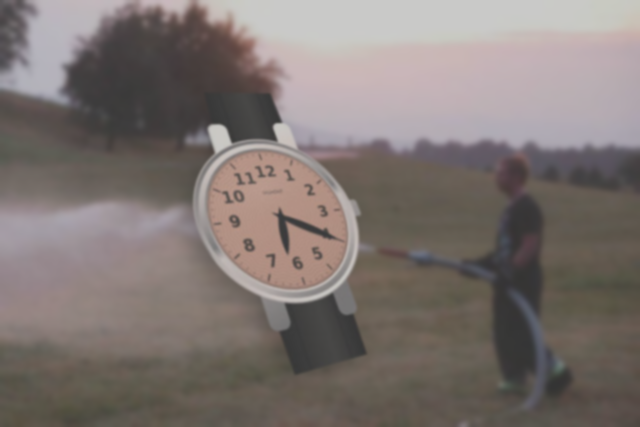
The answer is 6:20
